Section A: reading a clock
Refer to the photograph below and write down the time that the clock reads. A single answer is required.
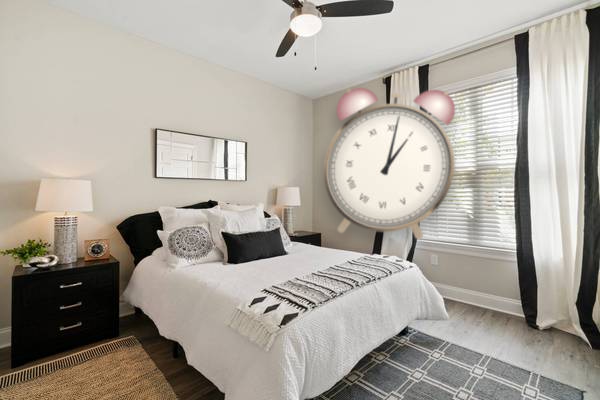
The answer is 1:01
